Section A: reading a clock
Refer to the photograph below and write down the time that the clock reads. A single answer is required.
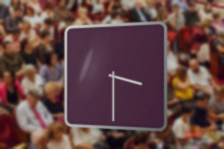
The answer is 3:30
